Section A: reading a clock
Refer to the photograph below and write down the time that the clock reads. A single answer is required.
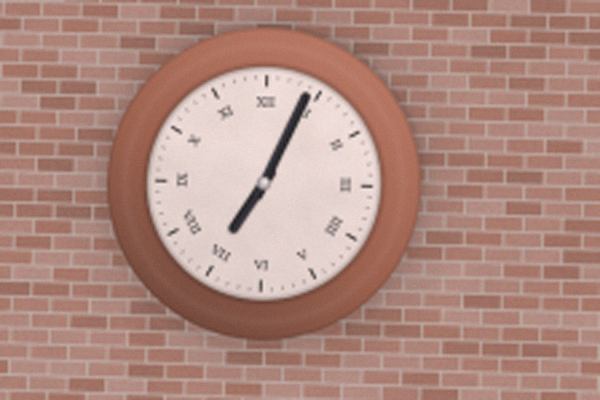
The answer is 7:04
